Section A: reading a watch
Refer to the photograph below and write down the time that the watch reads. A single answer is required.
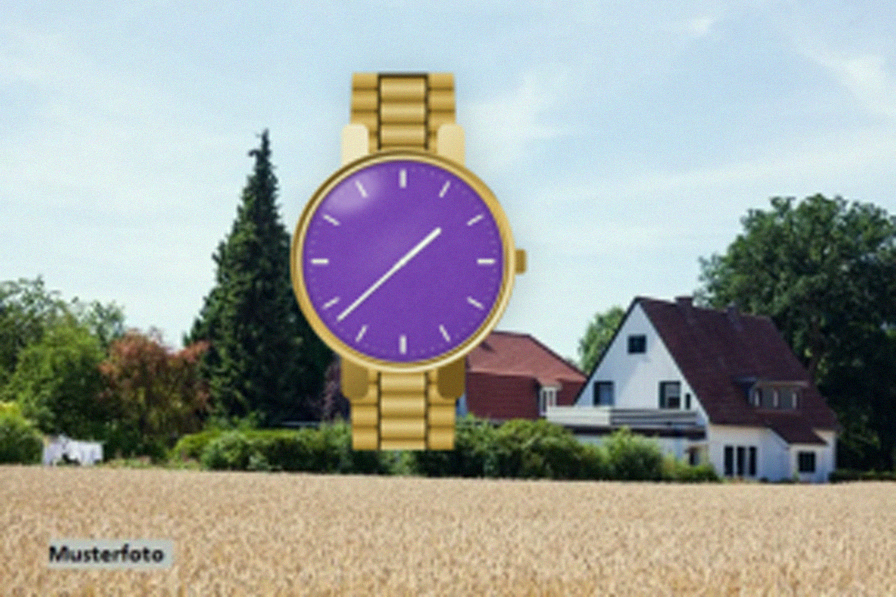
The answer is 1:38
